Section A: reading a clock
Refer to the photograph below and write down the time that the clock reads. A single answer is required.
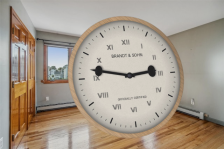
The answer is 2:47
